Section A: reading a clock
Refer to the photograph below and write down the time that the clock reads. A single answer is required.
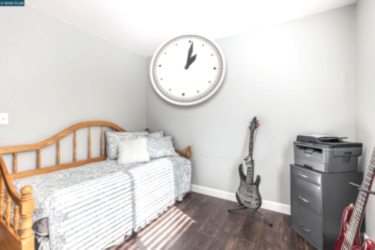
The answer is 1:01
